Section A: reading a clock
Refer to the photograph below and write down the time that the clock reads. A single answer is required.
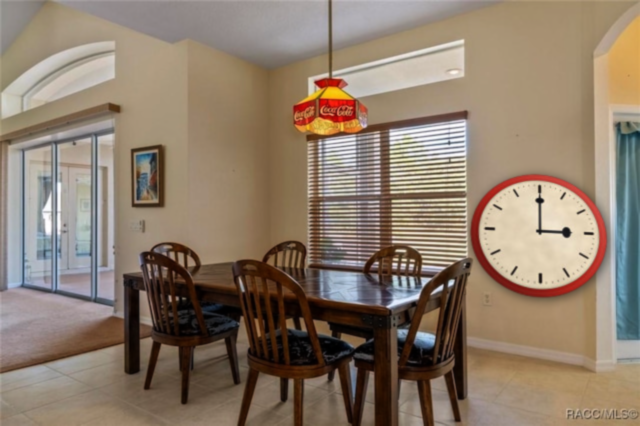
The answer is 3:00
